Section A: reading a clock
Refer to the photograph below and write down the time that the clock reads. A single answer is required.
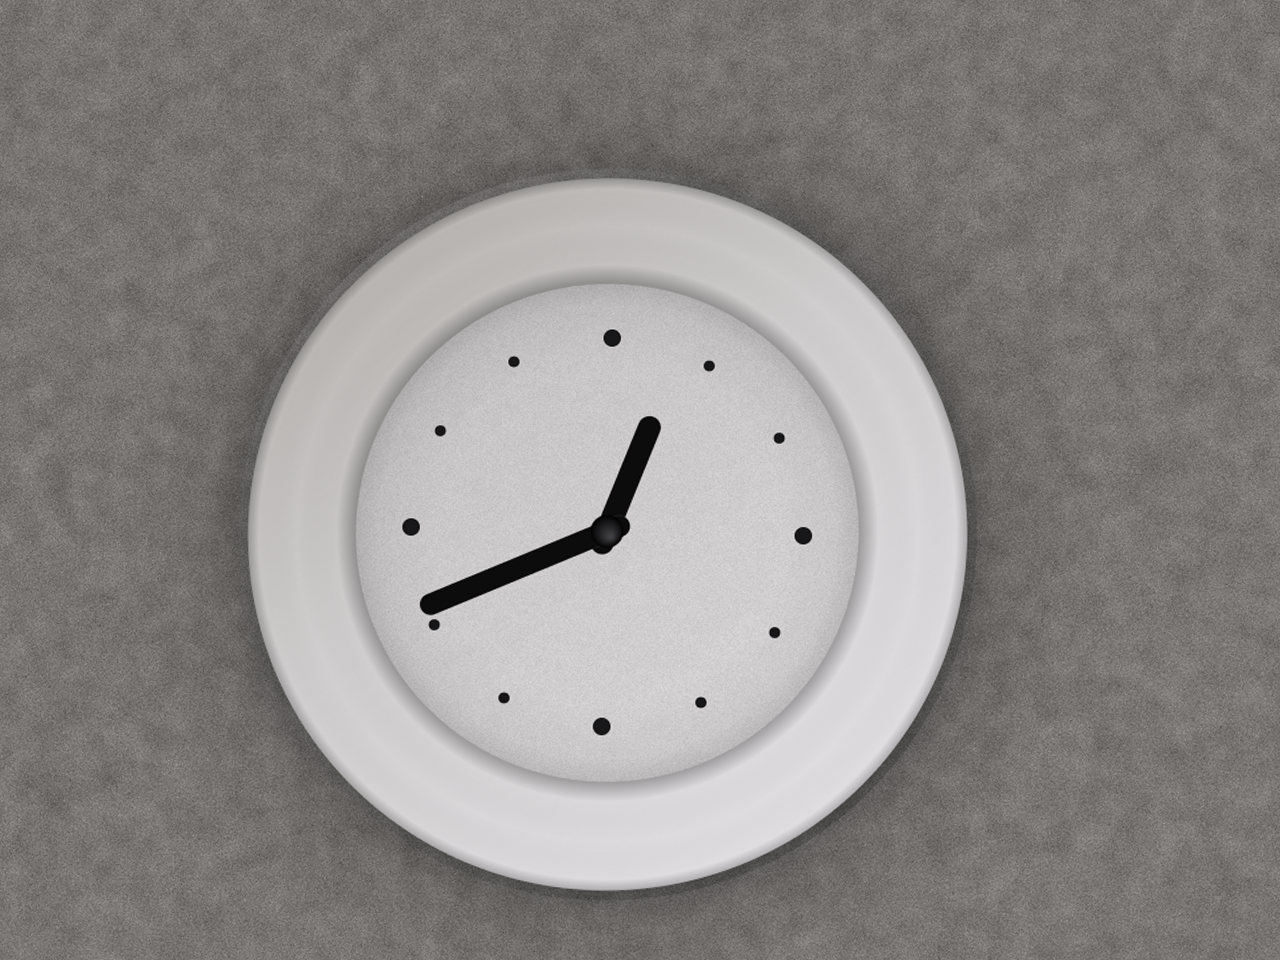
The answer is 12:41
